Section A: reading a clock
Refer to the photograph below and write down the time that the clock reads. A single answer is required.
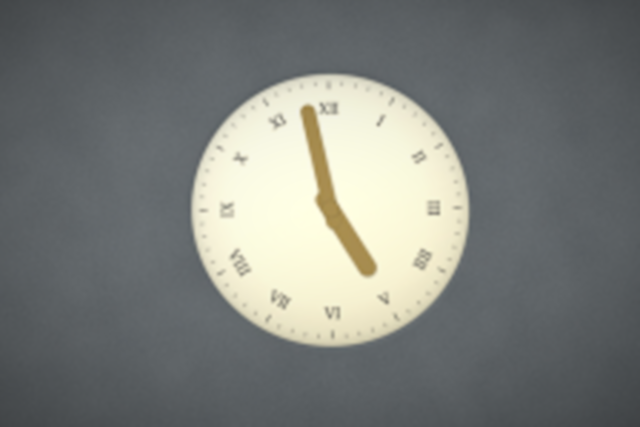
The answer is 4:58
